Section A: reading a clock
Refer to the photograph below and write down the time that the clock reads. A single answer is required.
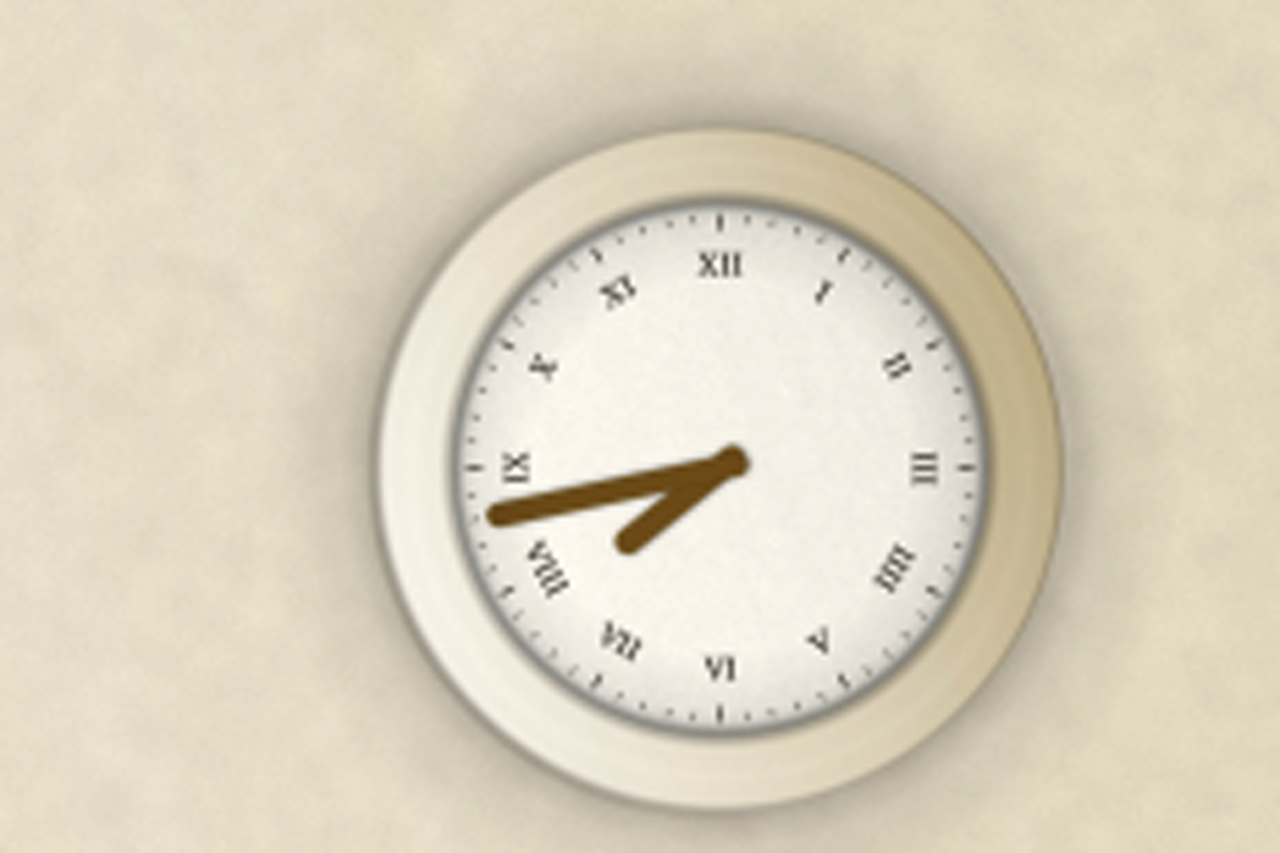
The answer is 7:43
